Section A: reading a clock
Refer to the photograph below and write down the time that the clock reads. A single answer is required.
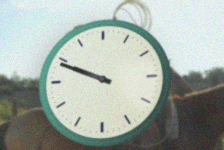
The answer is 9:49
